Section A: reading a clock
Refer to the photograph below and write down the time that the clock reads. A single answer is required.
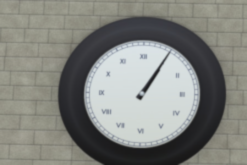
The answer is 1:05
